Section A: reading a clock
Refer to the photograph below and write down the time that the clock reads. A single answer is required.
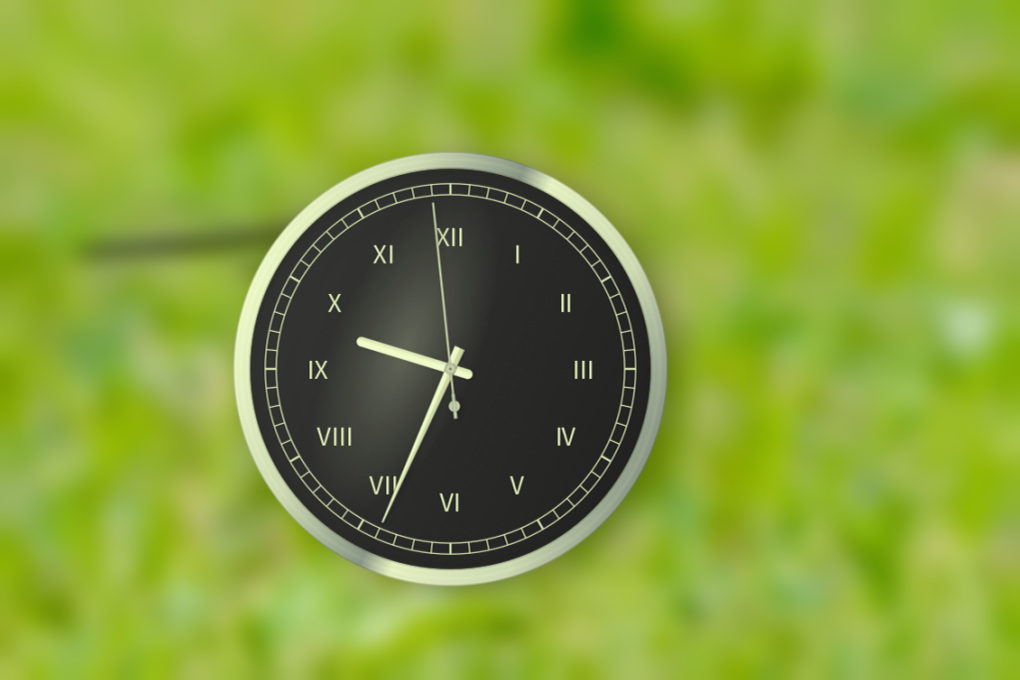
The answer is 9:33:59
